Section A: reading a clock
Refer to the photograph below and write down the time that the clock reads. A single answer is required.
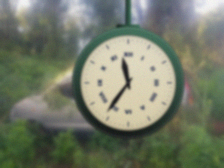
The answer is 11:36
